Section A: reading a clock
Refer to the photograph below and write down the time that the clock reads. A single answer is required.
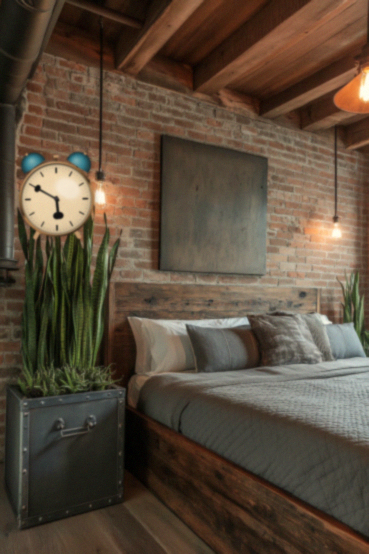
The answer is 5:50
